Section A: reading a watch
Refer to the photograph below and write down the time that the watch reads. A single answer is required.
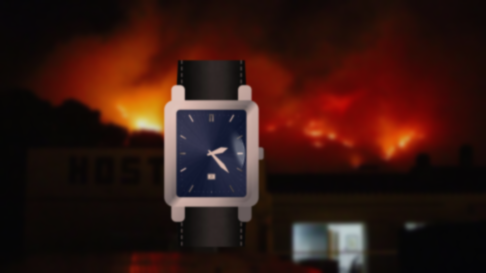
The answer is 2:23
